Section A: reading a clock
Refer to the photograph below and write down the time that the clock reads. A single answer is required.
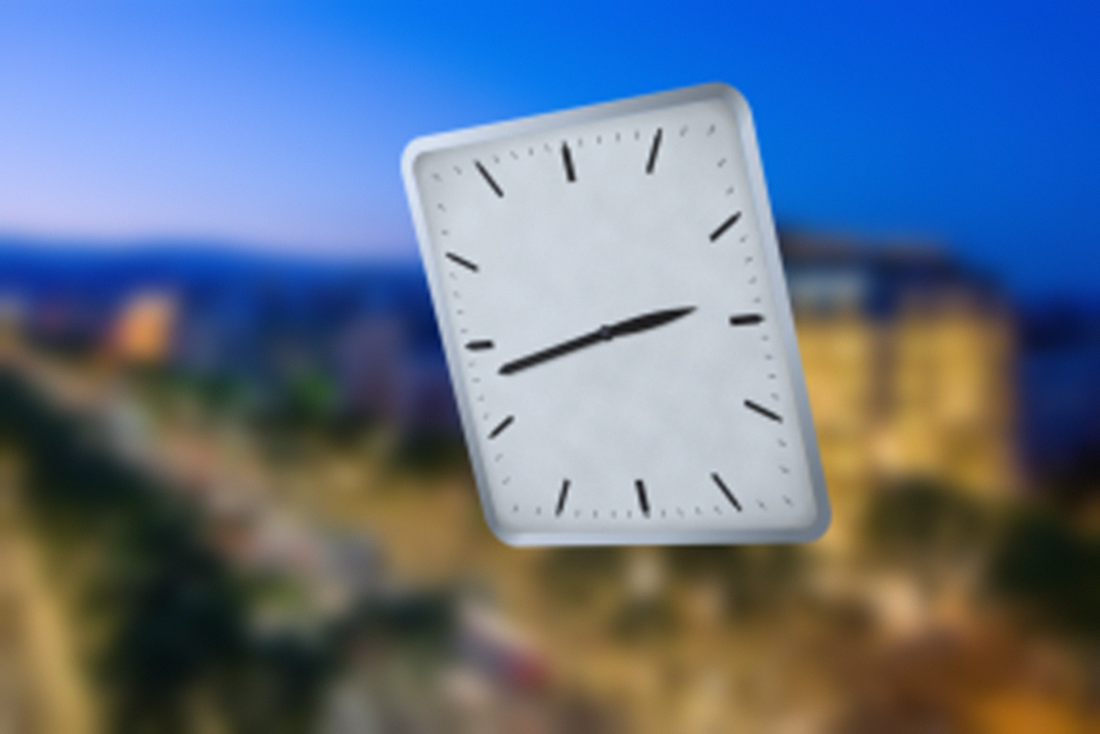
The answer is 2:43
